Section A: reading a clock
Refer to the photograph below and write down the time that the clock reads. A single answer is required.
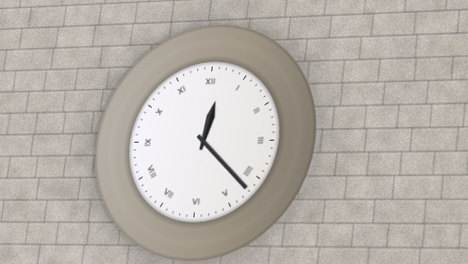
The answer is 12:22
